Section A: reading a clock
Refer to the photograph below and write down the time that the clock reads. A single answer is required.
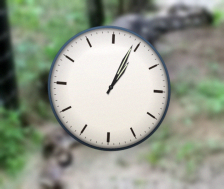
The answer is 1:04
